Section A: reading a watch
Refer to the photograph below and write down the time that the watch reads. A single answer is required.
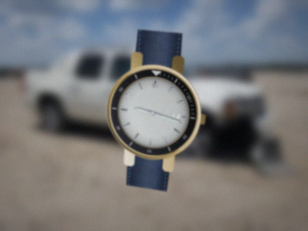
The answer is 9:17
